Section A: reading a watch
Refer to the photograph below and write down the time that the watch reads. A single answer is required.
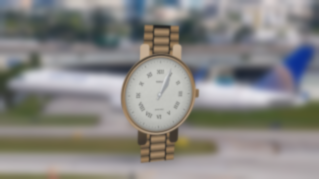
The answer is 1:04
